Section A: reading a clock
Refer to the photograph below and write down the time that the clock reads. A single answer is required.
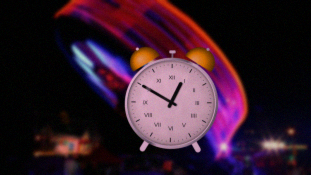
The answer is 12:50
